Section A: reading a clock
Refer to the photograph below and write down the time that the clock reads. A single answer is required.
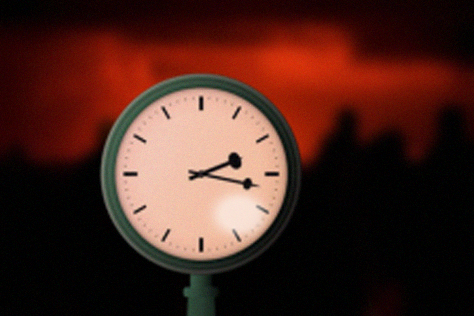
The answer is 2:17
